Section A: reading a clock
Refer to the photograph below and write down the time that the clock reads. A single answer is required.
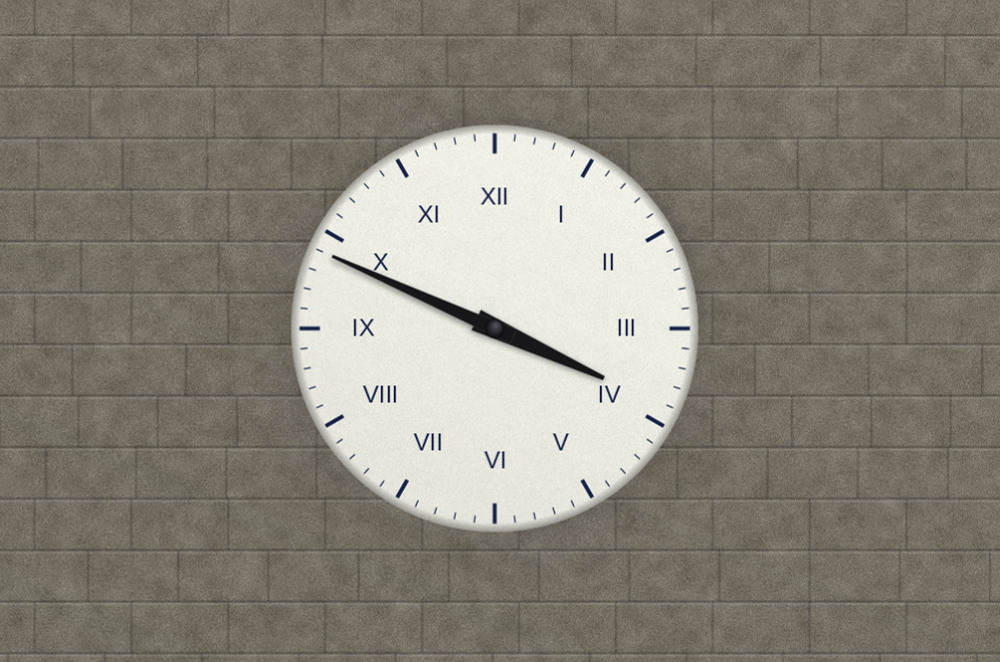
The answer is 3:49
